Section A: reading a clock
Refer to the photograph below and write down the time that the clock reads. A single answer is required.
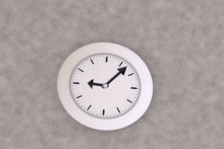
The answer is 9:07
